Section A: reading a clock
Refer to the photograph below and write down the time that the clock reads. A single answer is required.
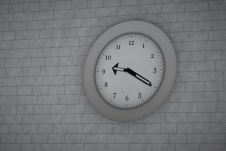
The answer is 9:20
